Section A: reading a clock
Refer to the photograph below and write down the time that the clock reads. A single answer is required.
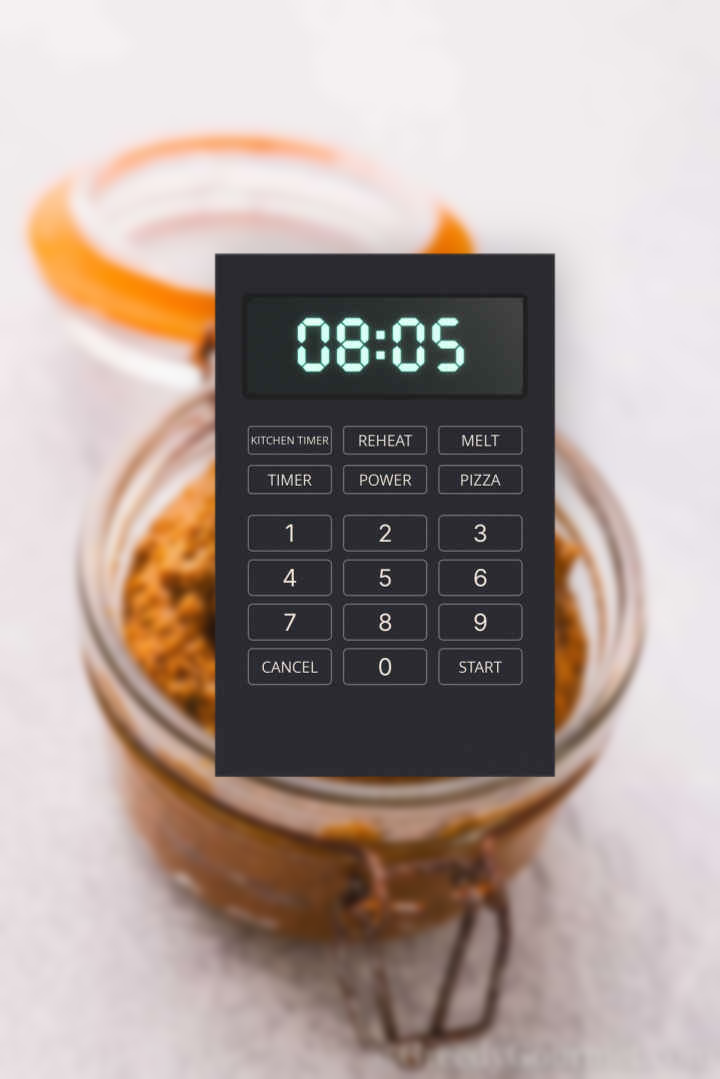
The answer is 8:05
